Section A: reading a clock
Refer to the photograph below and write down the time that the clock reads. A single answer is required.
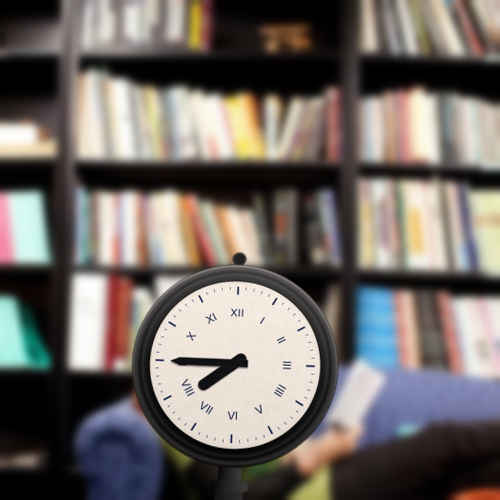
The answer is 7:45
